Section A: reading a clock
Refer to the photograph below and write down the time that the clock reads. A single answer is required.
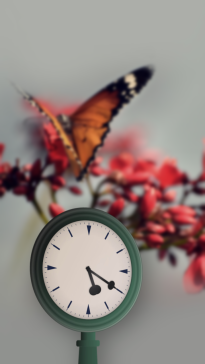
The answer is 5:20
